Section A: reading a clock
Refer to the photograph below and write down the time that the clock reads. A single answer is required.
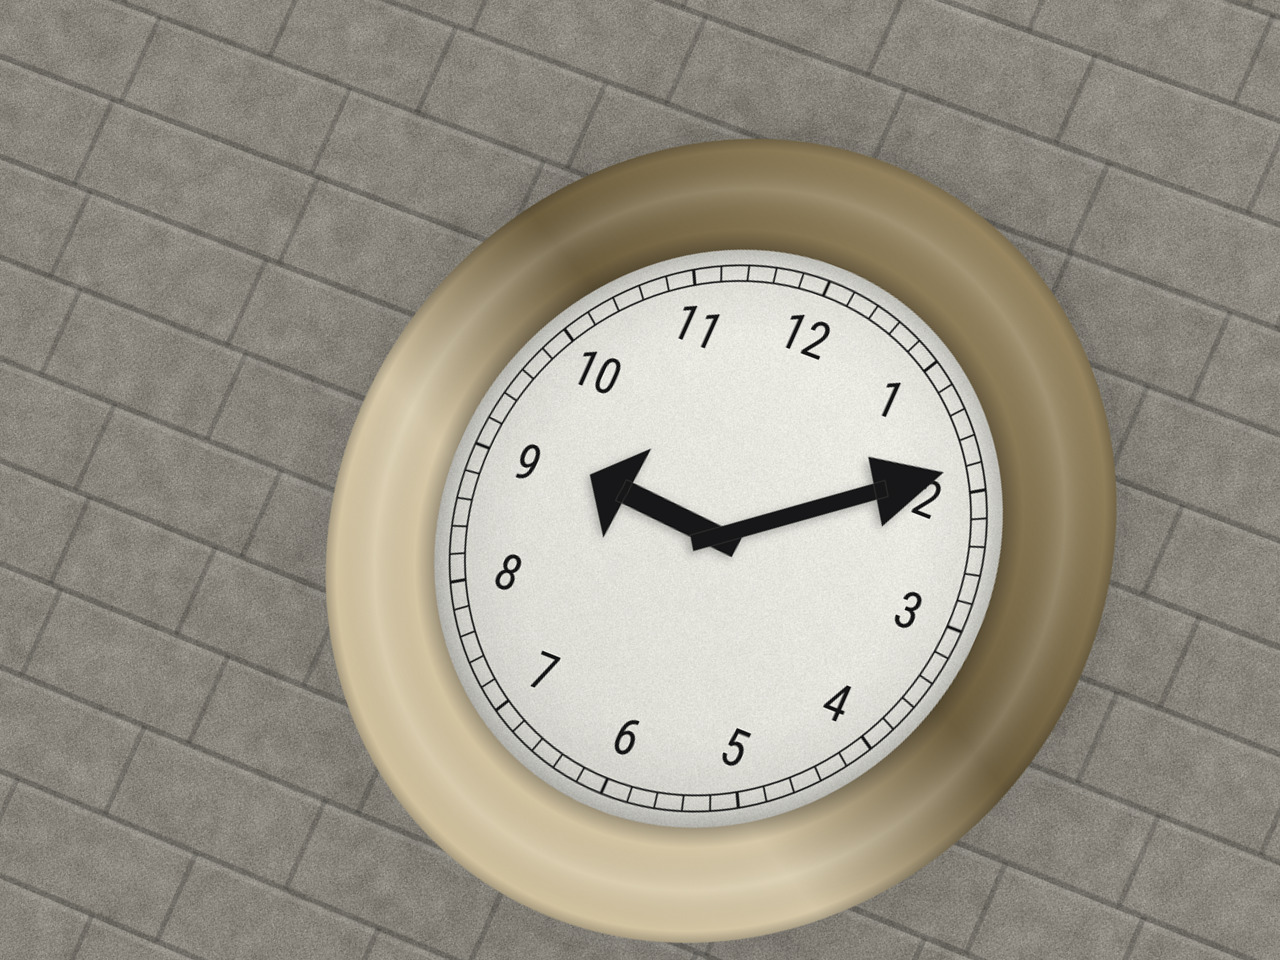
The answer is 9:09
